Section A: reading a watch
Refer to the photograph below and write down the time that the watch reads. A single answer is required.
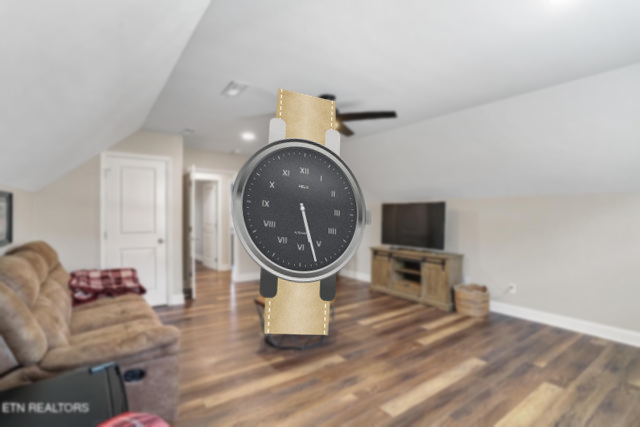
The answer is 5:27
